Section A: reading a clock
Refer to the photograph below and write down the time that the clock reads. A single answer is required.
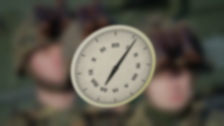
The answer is 7:06
